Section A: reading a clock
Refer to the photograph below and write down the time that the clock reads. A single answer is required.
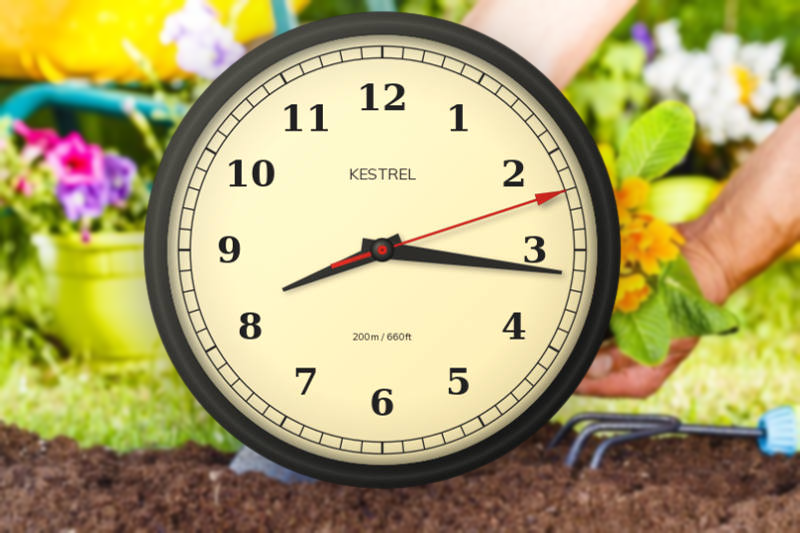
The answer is 8:16:12
